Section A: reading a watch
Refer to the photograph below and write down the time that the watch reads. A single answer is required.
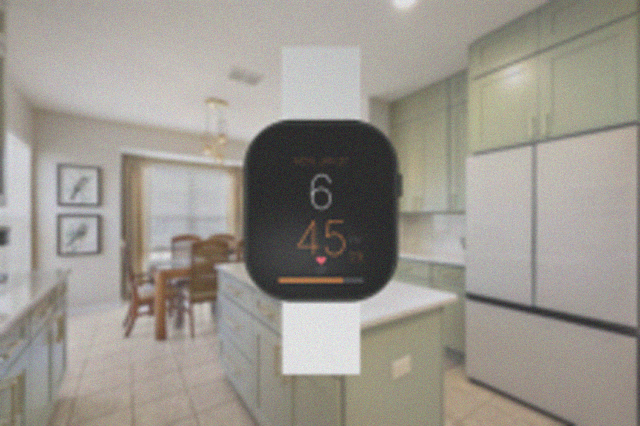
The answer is 6:45
